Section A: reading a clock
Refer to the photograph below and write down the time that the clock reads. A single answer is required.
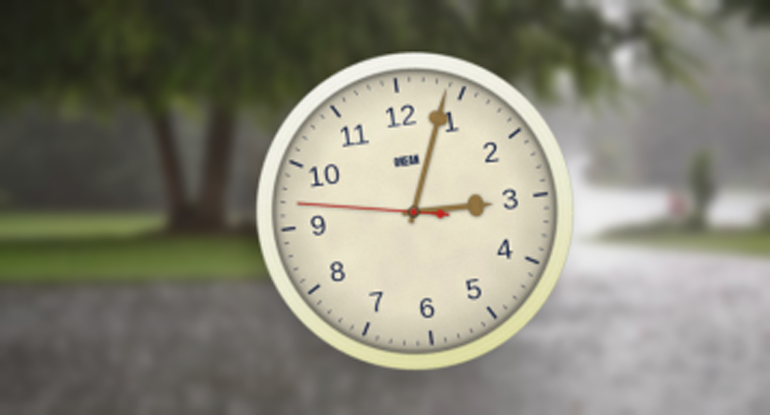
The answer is 3:03:47
